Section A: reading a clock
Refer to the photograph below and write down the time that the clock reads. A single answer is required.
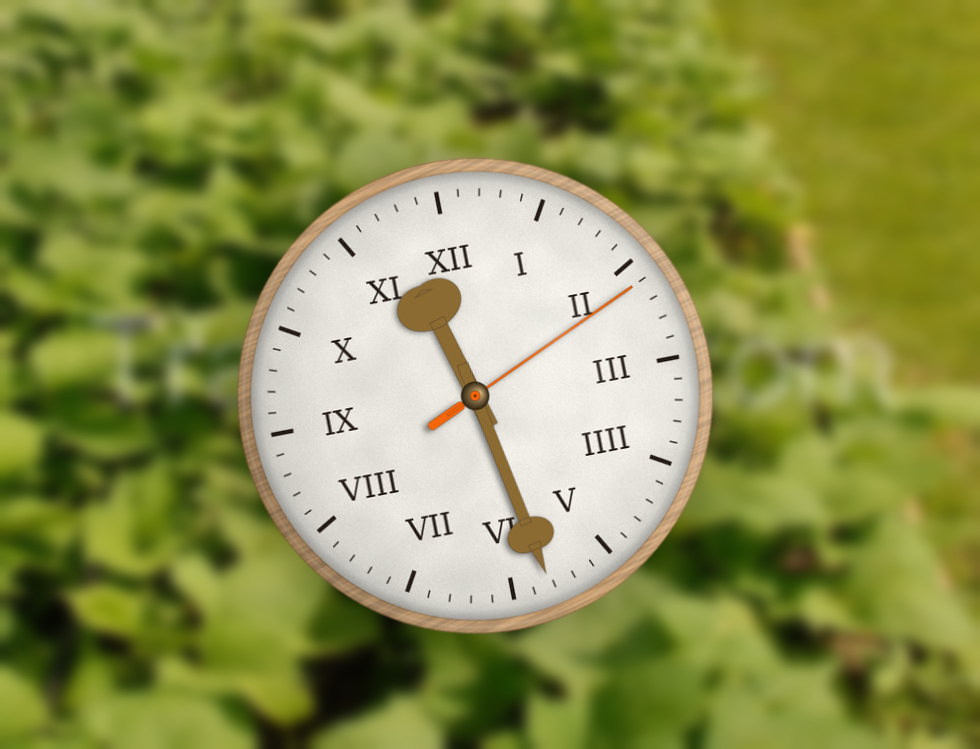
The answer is 11:28:11
